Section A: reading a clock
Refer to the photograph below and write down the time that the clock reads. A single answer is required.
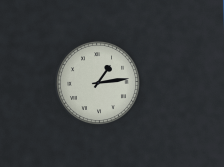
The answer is 1:14
